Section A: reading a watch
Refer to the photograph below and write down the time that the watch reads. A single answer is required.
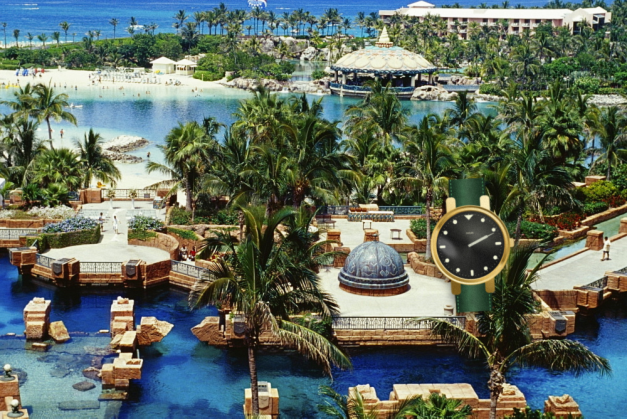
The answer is 2:11
